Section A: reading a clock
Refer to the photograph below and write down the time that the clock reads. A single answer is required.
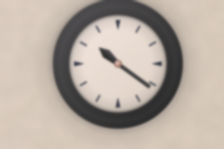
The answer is 10:21
